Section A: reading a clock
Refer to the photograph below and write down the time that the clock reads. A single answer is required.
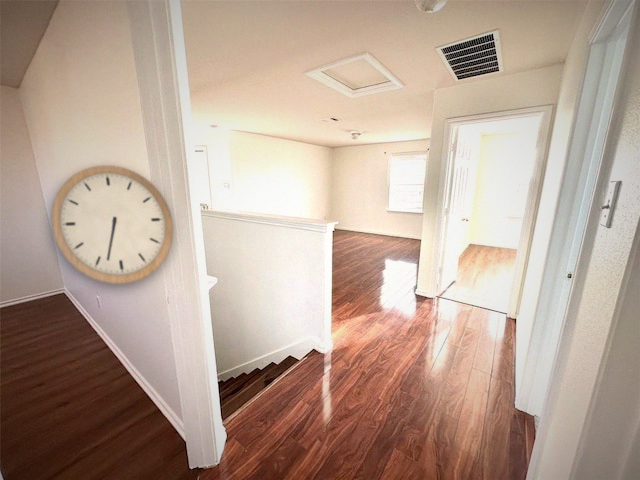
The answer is 6:33
